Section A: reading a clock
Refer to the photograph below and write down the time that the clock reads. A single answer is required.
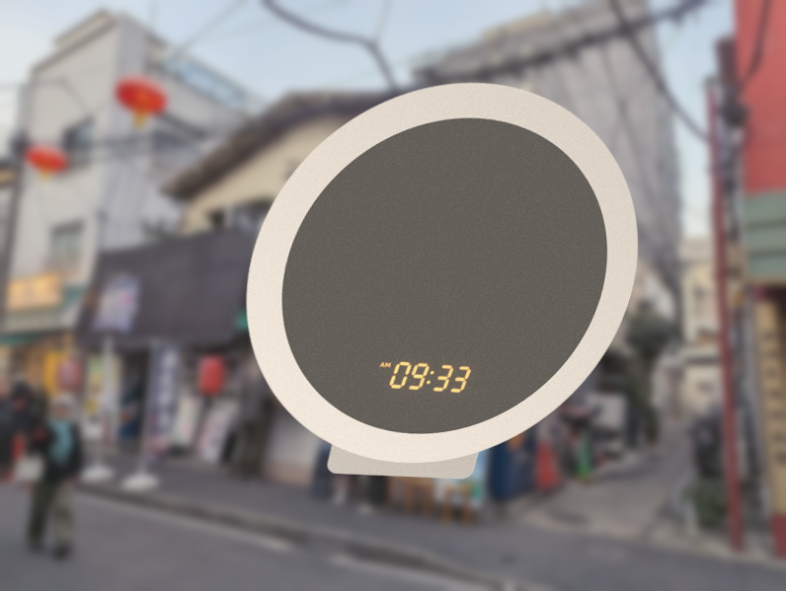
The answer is 9:33
